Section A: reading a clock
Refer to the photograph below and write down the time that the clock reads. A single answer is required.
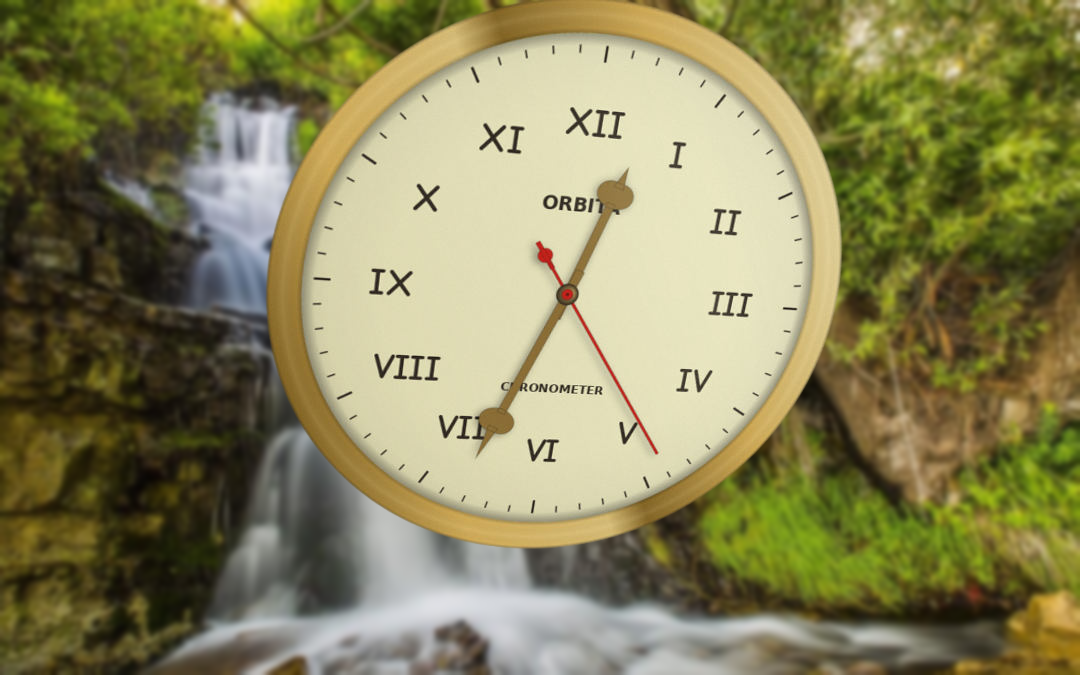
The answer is 12:33:24
